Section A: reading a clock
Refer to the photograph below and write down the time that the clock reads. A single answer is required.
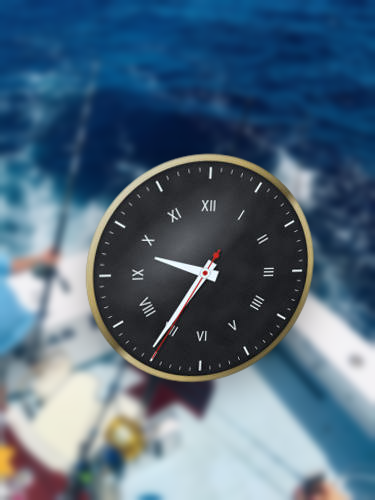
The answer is 9:35:35
